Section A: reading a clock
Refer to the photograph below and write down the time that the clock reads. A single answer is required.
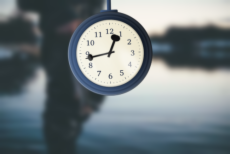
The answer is 12:43
